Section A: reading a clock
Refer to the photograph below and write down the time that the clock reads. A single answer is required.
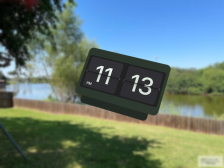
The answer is 11:13
